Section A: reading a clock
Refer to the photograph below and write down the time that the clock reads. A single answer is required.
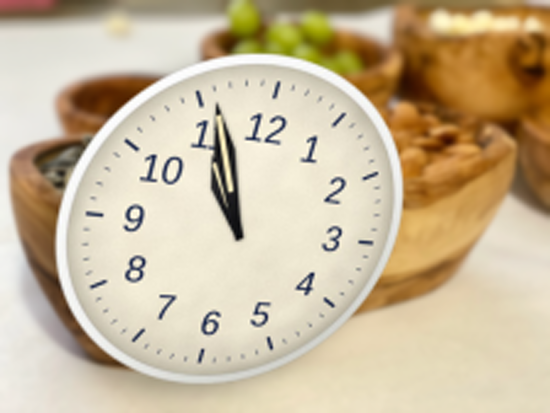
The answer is 10:56
